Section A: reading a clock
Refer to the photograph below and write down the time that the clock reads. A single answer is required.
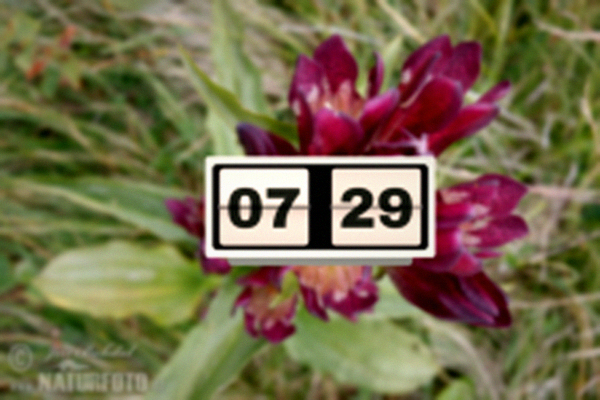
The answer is 7:29
